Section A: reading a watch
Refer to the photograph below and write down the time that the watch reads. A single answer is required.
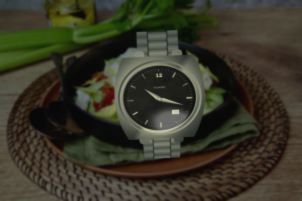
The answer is 10:18
